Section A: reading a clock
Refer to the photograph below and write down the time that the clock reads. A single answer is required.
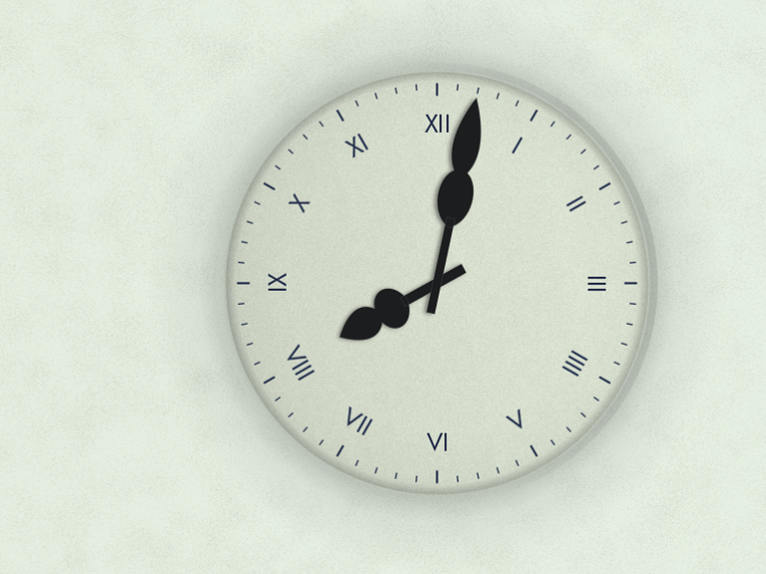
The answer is 8:02
